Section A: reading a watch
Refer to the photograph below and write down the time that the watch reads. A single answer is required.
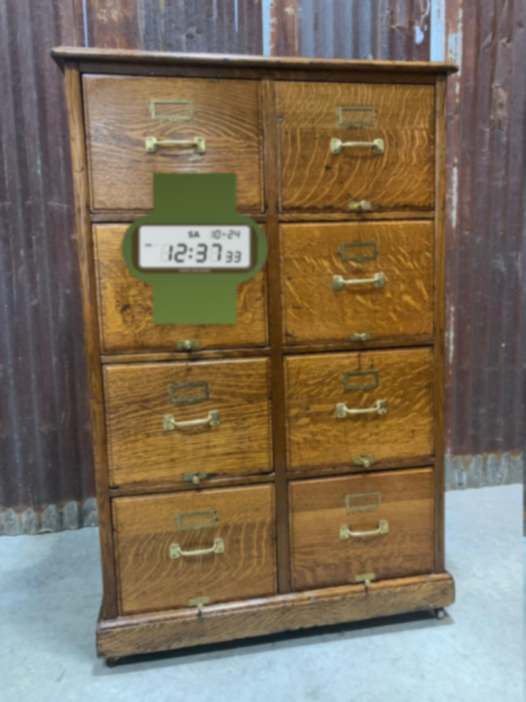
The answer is 12:37
